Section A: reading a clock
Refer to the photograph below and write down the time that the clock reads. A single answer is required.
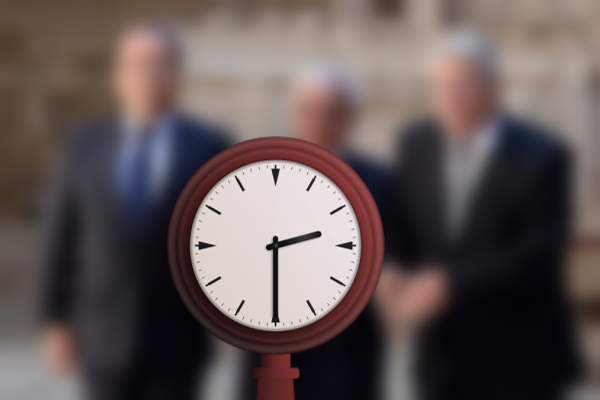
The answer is 2:30
